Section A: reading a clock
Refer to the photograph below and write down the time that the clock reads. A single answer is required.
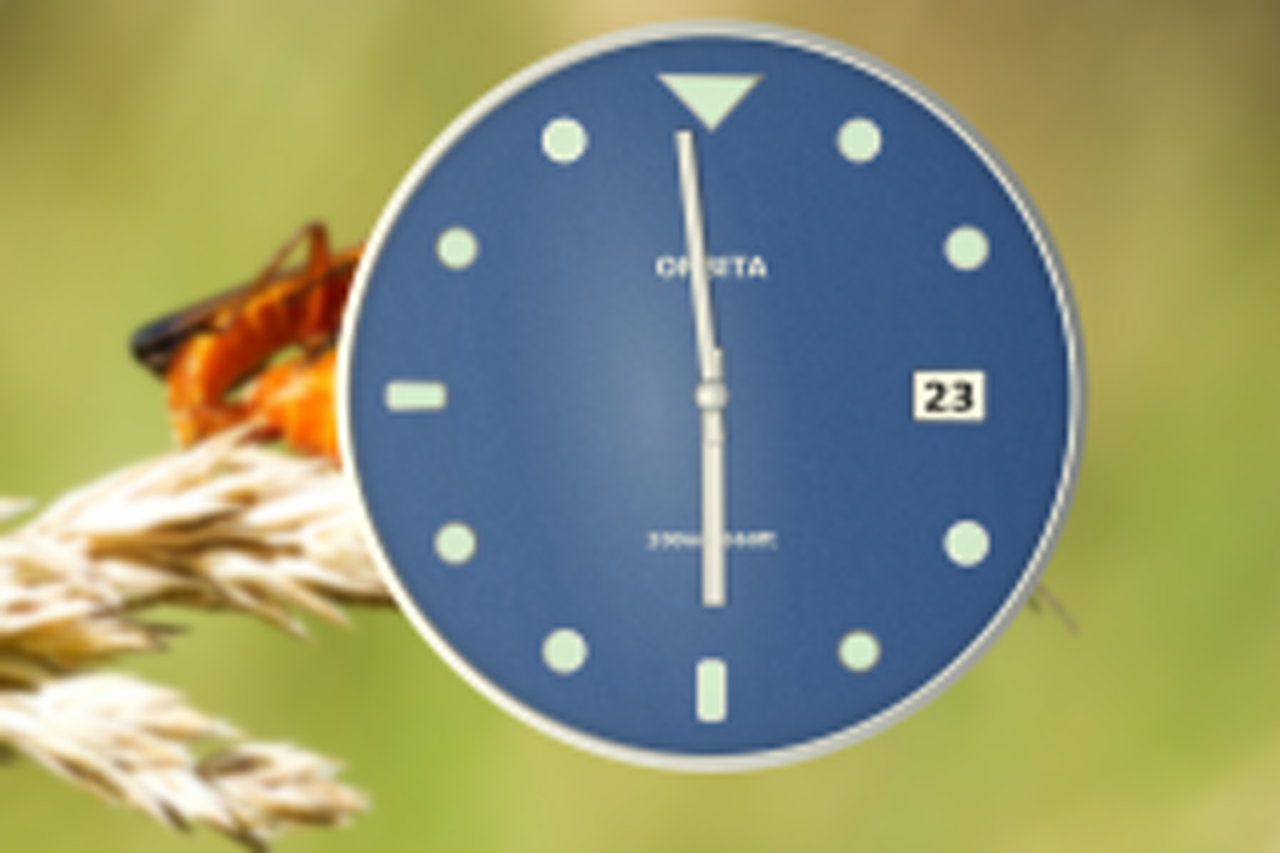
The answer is 5:59
